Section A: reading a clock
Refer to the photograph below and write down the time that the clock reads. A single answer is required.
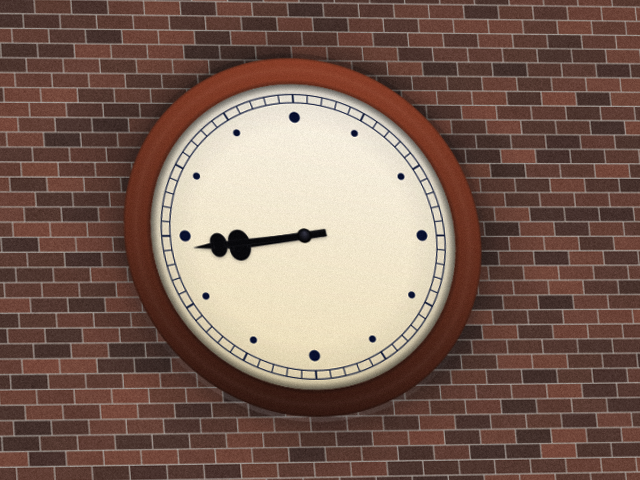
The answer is 8:44
